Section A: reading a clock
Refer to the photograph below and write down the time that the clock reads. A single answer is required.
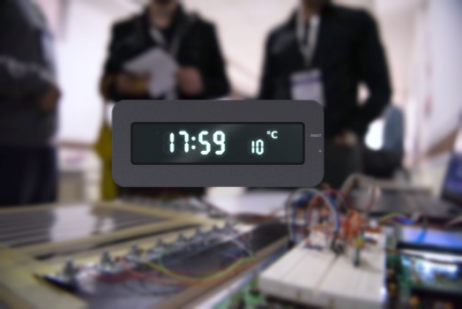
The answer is 17:59
